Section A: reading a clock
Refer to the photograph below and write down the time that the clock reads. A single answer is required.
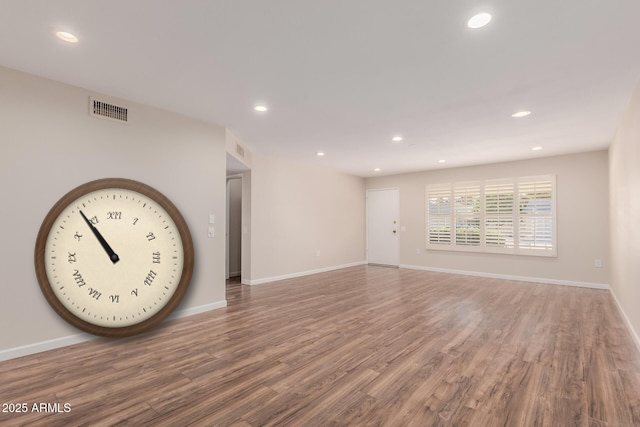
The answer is 10:54
